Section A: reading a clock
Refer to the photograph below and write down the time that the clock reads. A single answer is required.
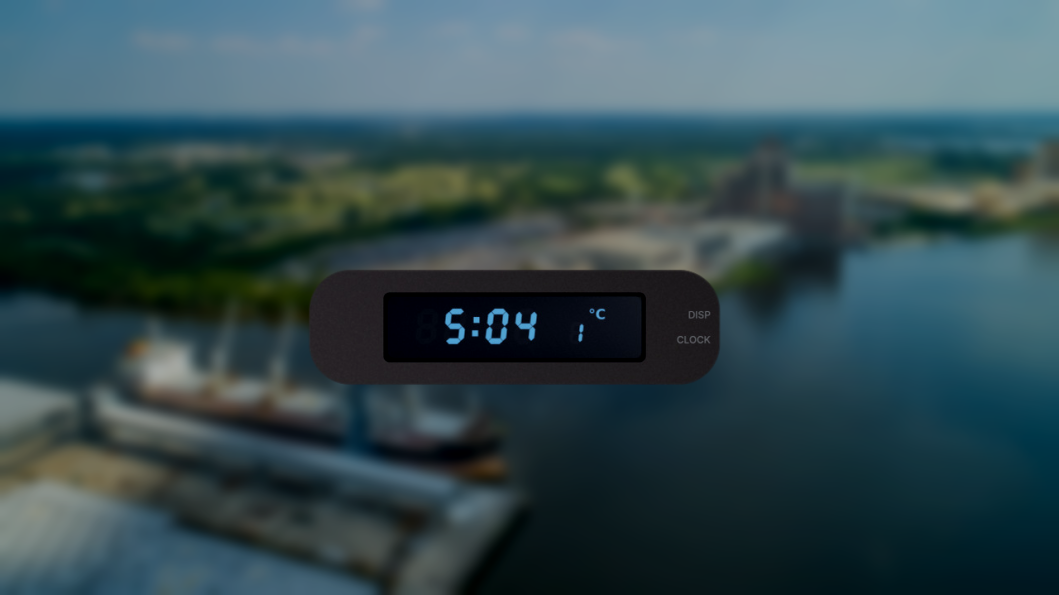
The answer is 5:04
